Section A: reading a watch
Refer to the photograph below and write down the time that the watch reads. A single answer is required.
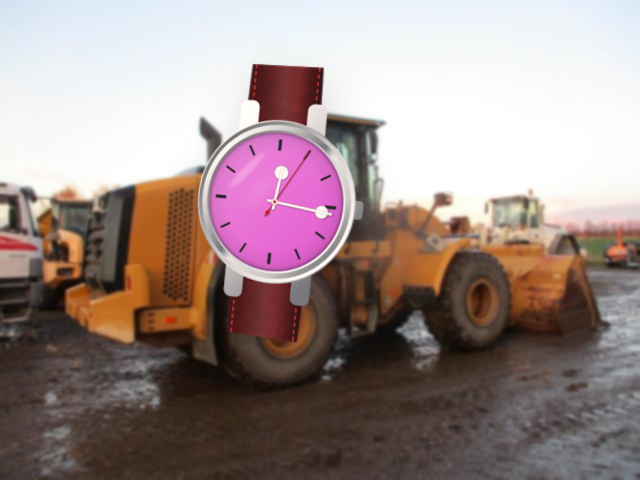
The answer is 12:16:05
